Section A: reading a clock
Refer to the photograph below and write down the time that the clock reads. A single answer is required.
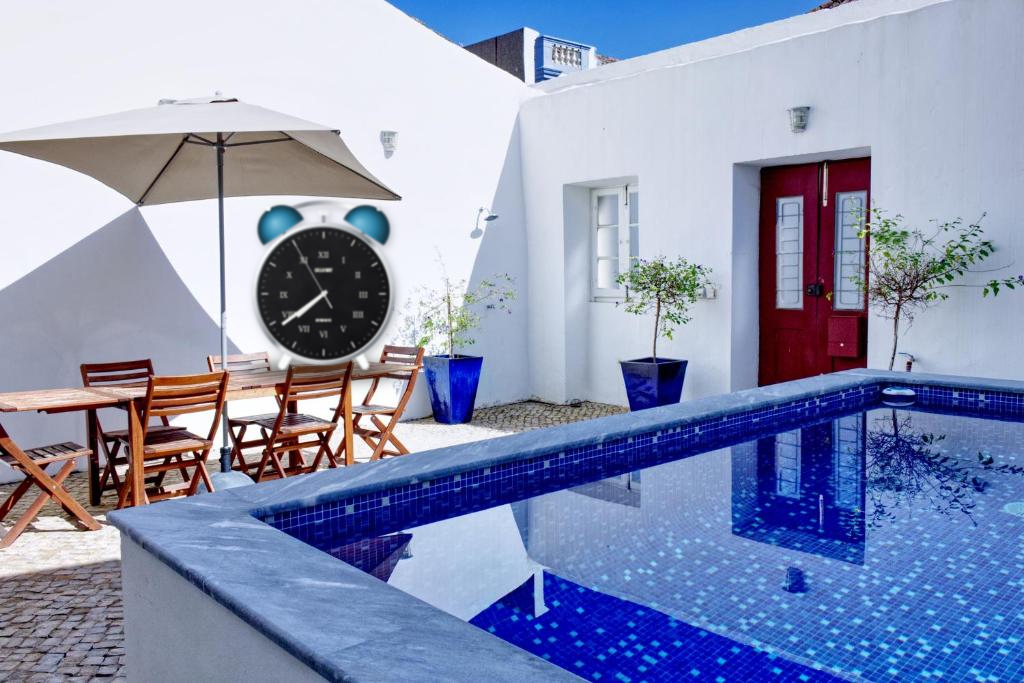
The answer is 7:38:55
